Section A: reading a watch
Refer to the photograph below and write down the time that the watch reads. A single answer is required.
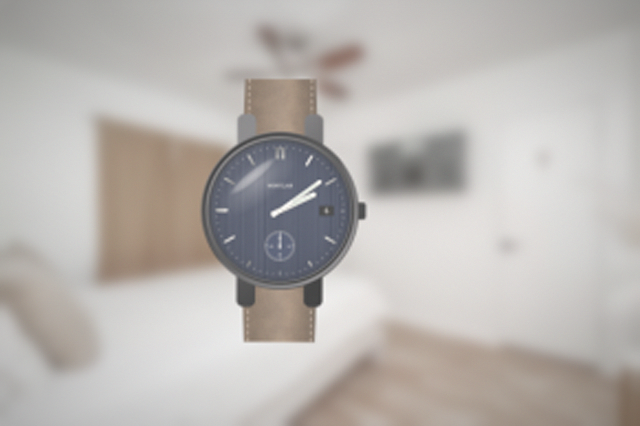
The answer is 2:09
